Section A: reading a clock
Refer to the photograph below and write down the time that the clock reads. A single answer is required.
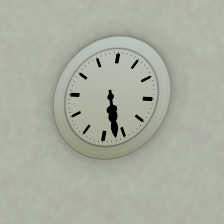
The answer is 5:27
